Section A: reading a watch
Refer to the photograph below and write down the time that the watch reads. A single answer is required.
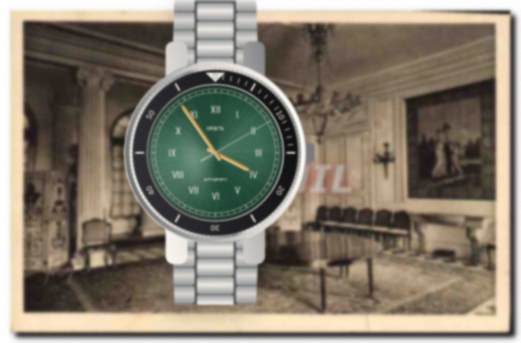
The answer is 3:54:10
